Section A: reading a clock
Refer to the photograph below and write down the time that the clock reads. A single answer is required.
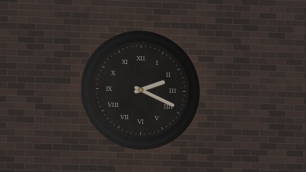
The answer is 2:19
